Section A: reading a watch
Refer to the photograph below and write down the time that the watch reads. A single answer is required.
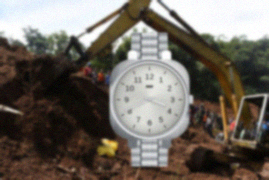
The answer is 3:41
